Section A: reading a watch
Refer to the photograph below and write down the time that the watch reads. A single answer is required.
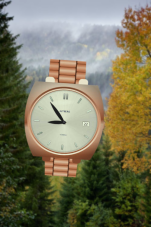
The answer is 8:54
